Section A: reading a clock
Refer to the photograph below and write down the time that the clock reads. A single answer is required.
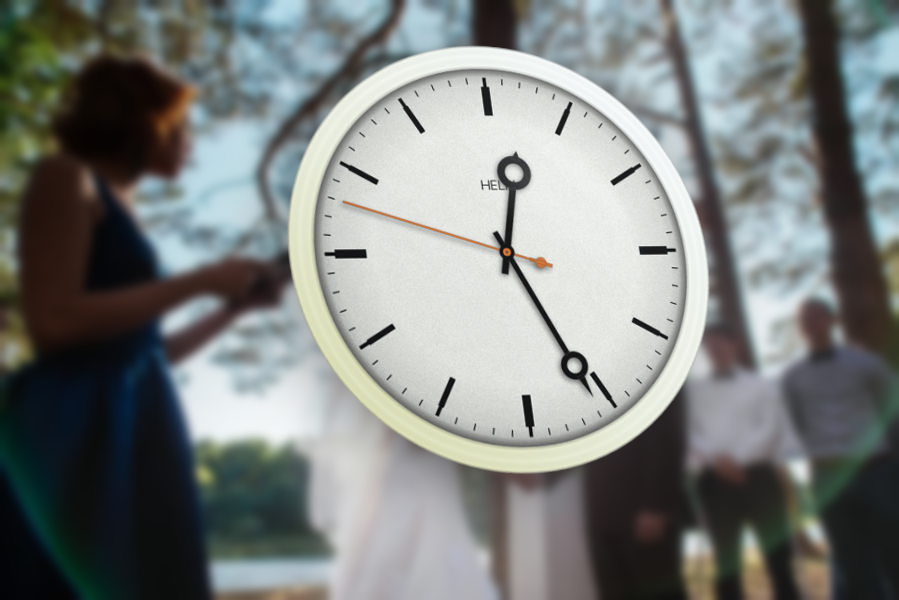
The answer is 12:25:48
